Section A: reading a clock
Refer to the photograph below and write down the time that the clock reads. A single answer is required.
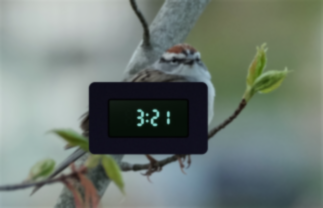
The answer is 3:21
